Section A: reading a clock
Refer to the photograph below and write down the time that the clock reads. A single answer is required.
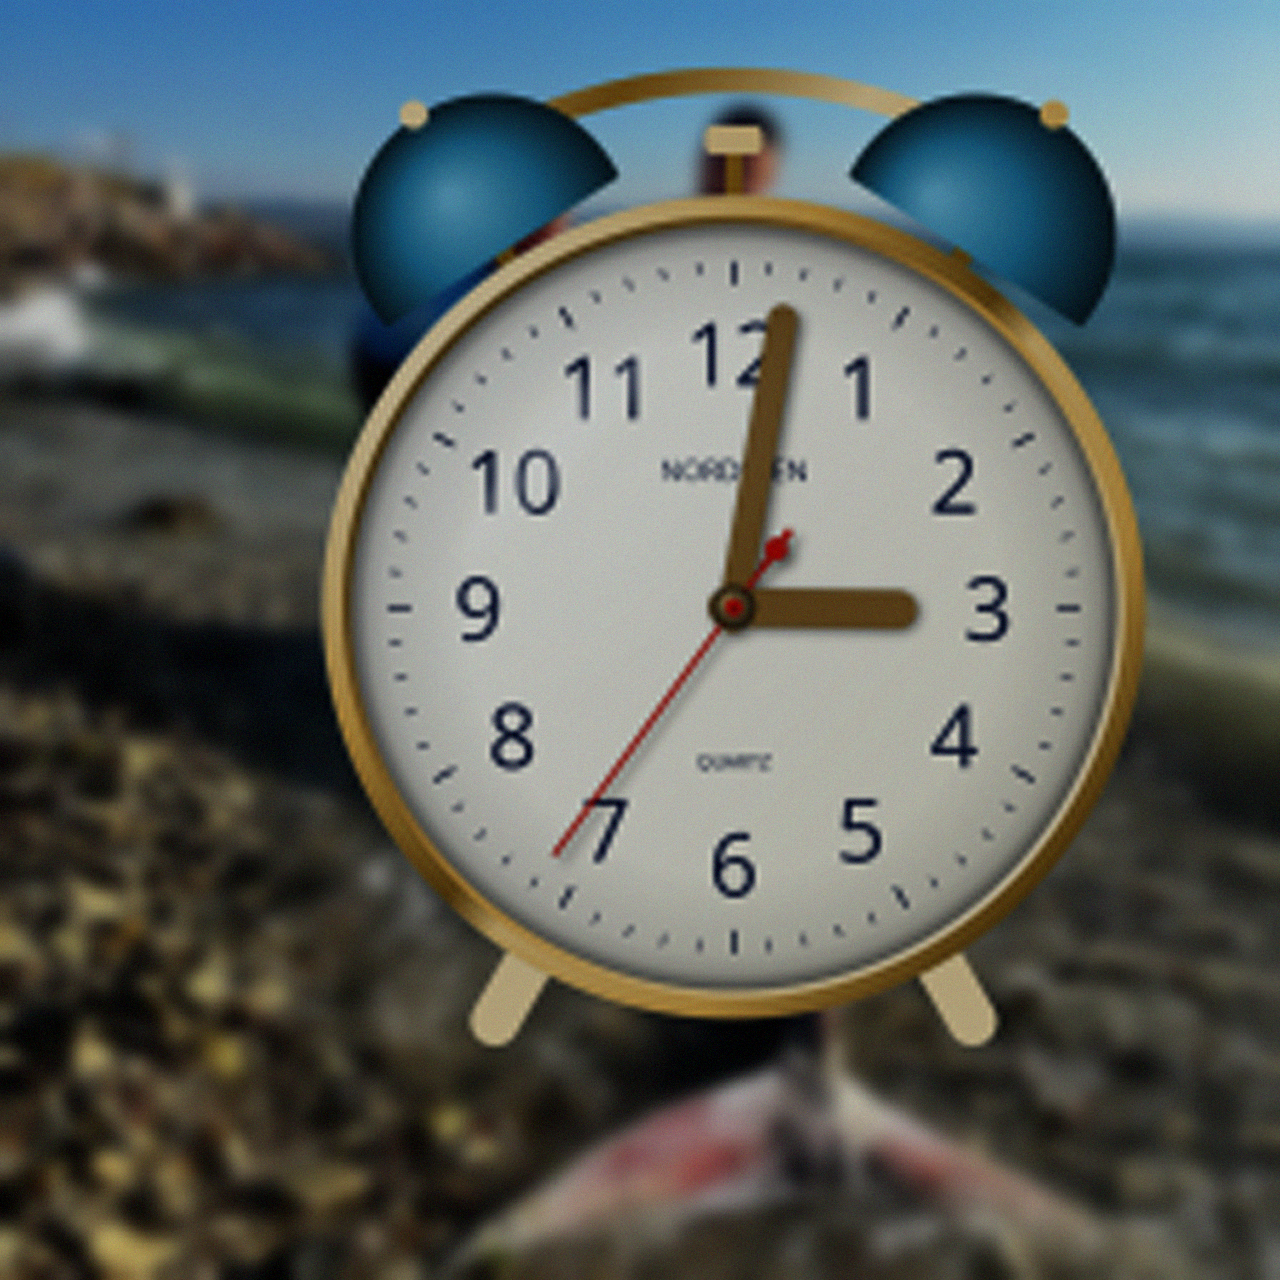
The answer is 3:01:36
